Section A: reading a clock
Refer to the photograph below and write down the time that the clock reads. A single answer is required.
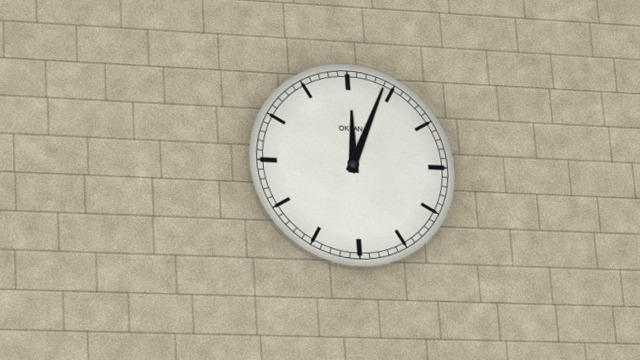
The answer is 12:04
